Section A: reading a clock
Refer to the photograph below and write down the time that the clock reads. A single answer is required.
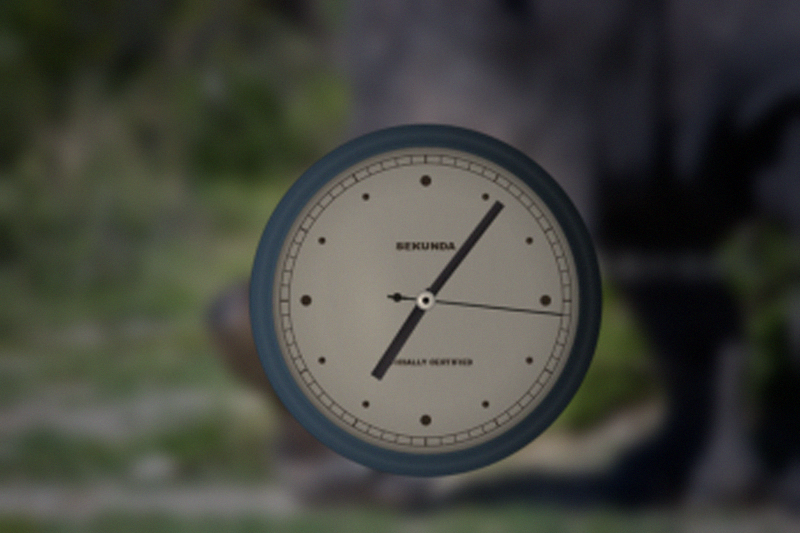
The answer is 7:06:16
